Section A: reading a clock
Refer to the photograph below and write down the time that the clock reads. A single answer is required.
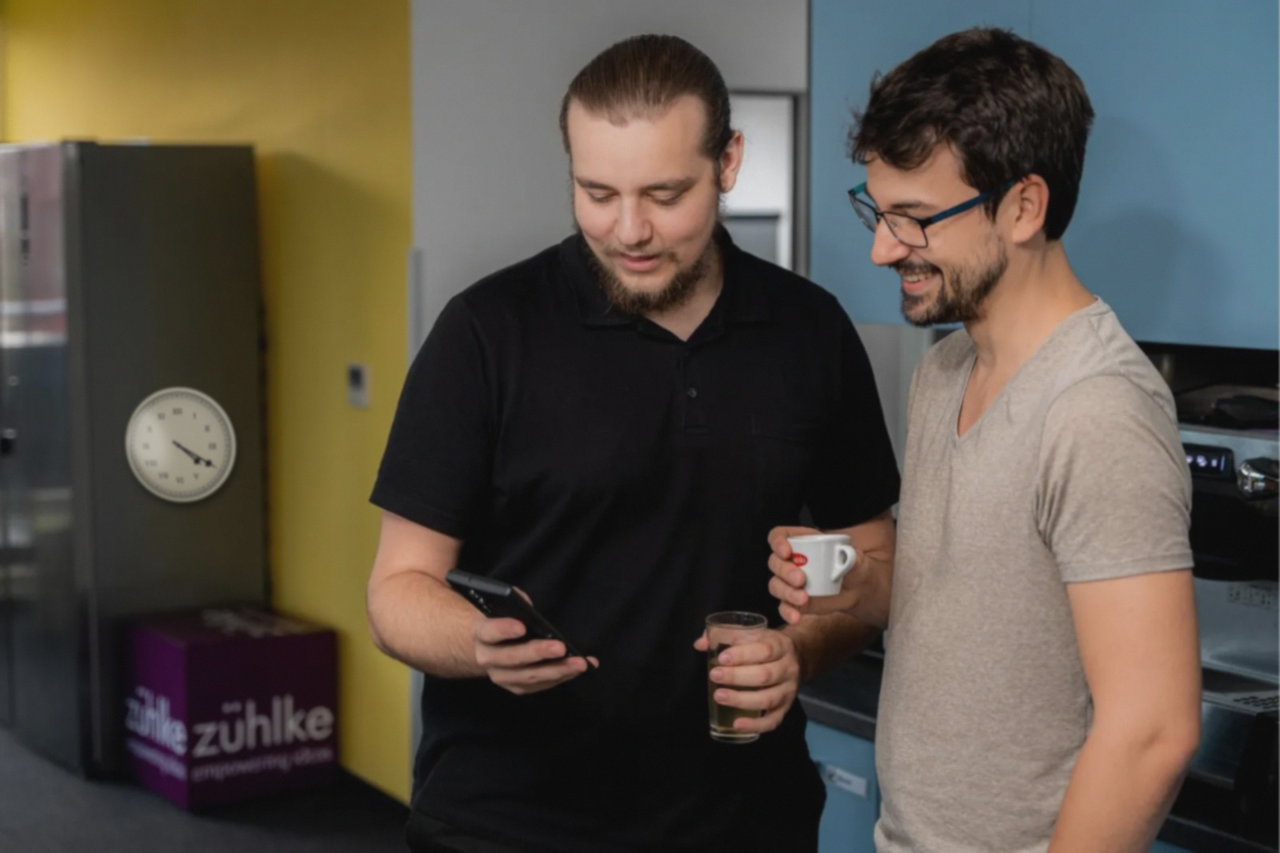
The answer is 4:20
